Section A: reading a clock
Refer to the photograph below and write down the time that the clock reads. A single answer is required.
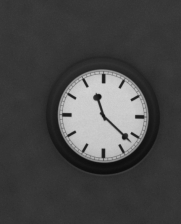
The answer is 11:22
